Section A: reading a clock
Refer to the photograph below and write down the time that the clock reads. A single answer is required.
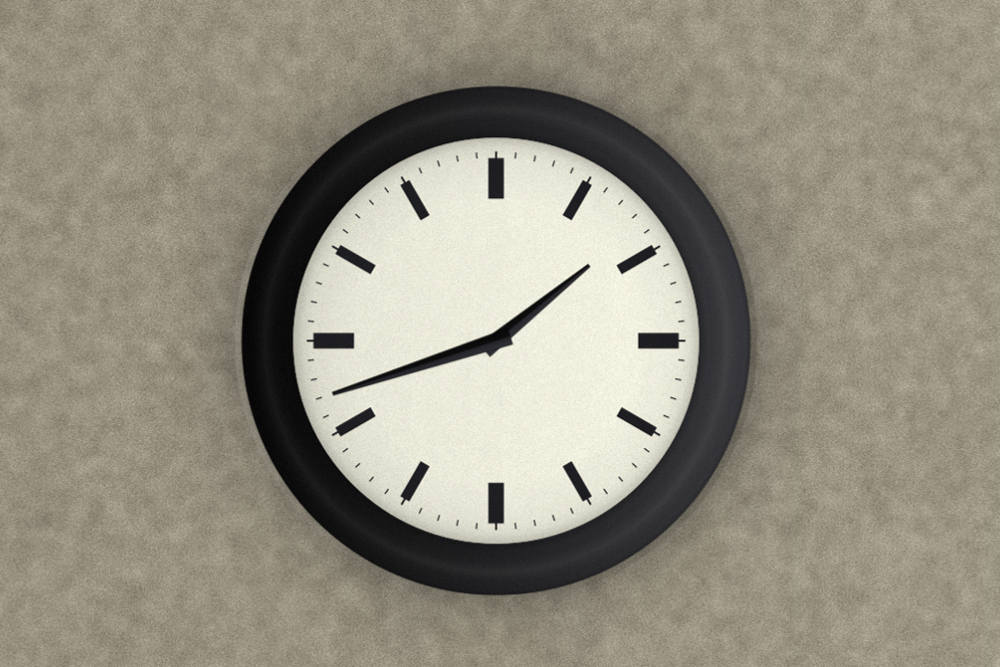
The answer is 1:42
